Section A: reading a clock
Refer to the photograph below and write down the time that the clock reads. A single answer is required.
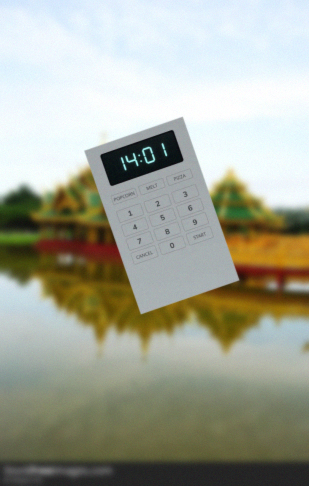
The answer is 14:01
